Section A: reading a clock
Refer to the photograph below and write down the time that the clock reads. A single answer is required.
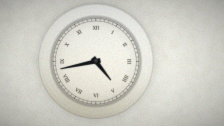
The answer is 4:43
